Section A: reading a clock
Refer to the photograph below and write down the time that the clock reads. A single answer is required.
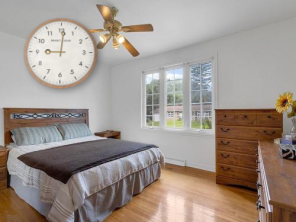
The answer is 9:01
